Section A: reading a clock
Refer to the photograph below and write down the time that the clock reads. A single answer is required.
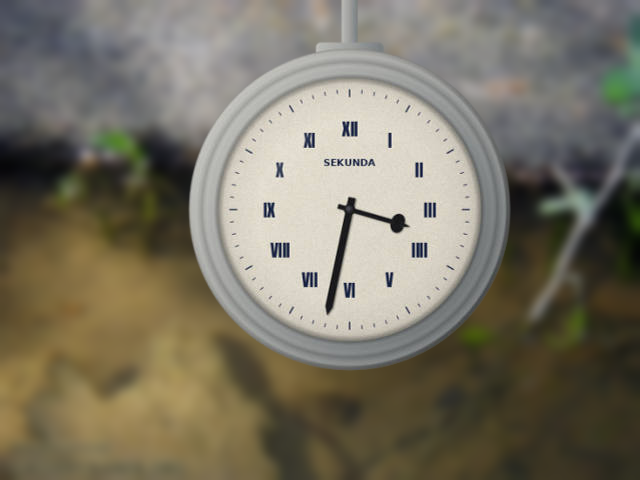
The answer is 3:32
